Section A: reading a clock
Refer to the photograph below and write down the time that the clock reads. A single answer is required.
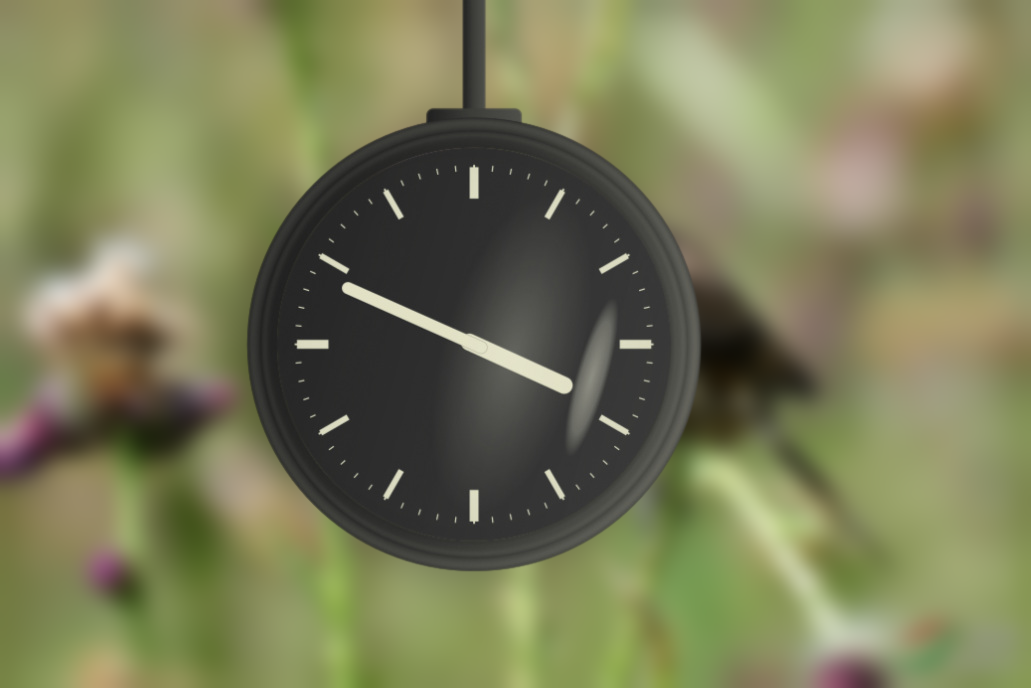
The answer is 3:49
